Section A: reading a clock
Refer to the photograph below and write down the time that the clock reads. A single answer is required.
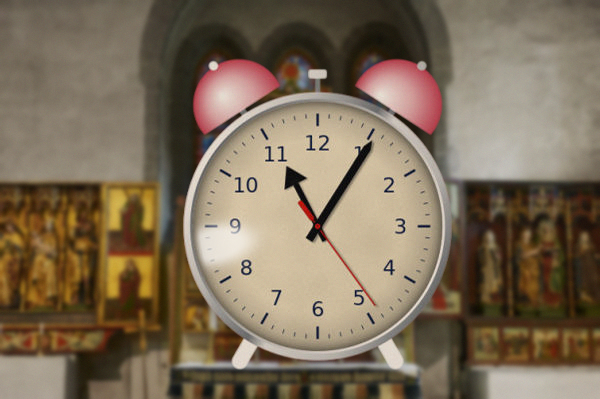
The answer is 11:05:24
